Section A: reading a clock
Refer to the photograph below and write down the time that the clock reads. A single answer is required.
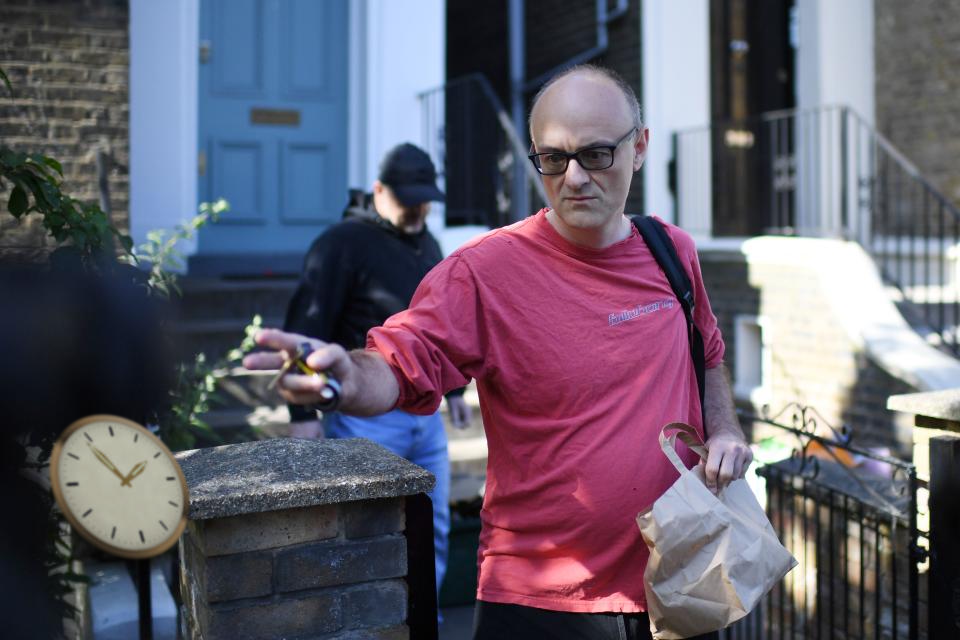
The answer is 1:54
